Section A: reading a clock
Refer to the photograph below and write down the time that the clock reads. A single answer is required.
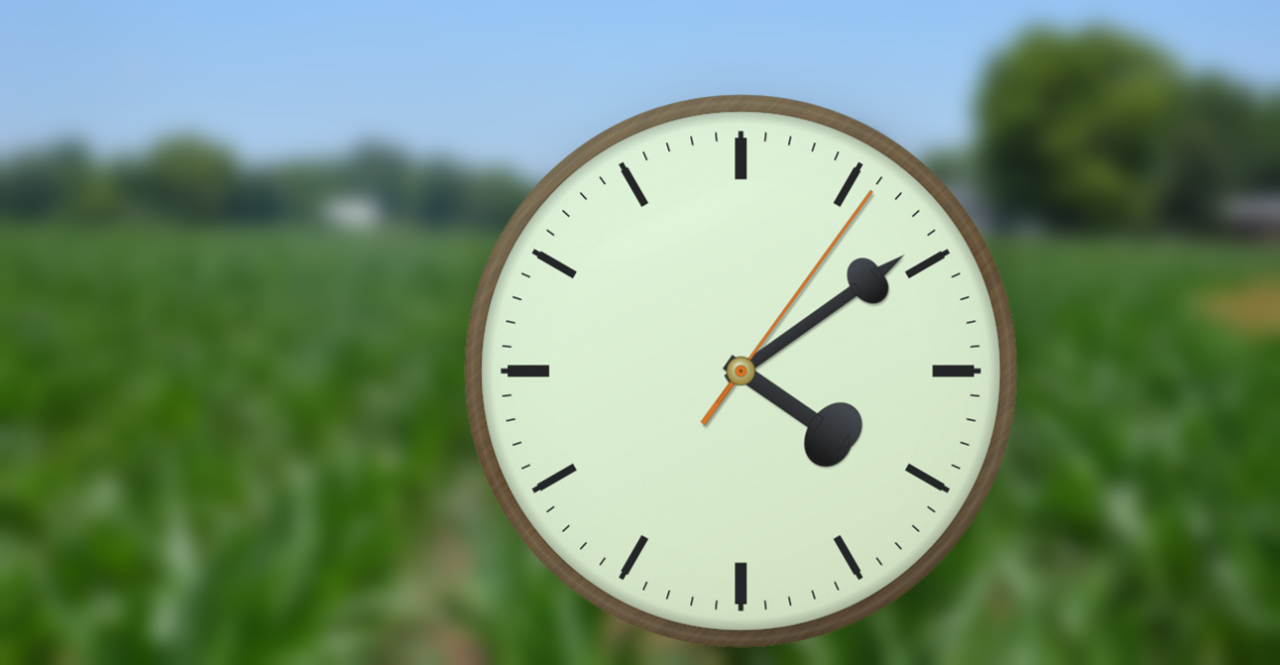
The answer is 4:09:06
